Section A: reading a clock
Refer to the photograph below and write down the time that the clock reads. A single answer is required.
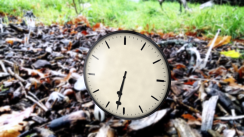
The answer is 6:32
